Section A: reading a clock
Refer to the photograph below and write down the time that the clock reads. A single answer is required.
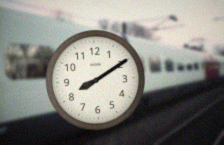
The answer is 8:10
